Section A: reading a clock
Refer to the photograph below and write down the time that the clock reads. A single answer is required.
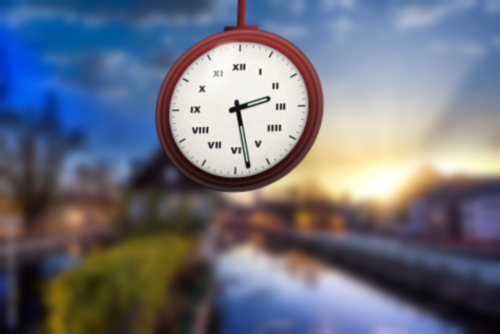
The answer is 2:28
